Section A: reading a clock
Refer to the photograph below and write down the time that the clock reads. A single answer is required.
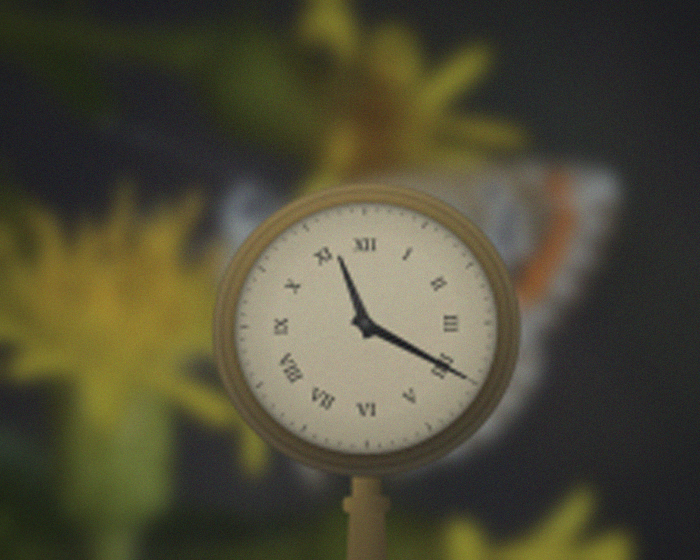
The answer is 11:20
